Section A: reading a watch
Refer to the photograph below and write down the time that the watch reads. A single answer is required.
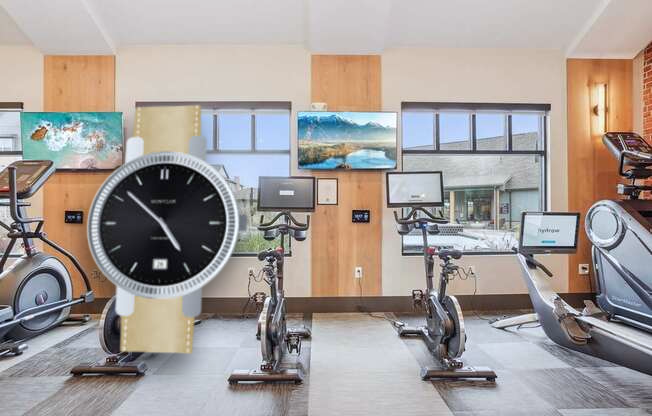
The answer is 4:52
